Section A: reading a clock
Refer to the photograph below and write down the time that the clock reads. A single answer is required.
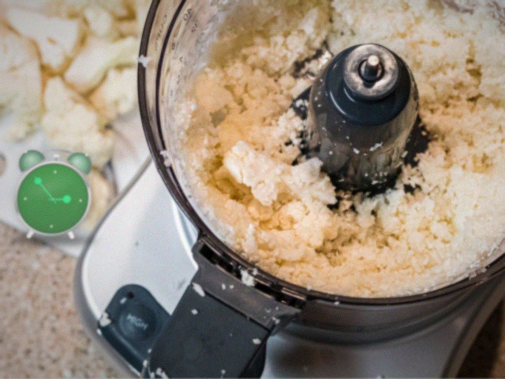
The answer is 2:53
